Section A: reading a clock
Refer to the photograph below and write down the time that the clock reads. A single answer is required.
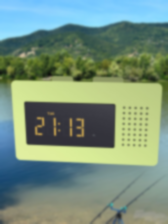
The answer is 21:13
